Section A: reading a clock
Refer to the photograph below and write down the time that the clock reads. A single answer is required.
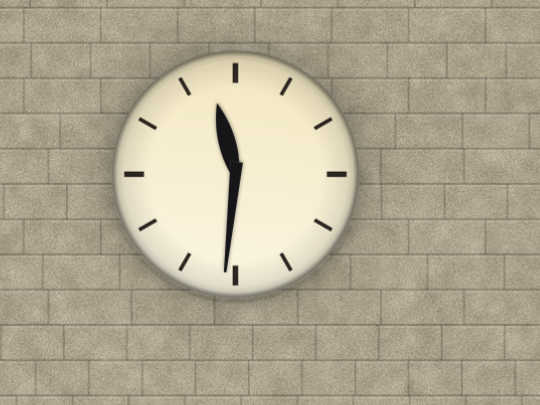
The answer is 11:31
